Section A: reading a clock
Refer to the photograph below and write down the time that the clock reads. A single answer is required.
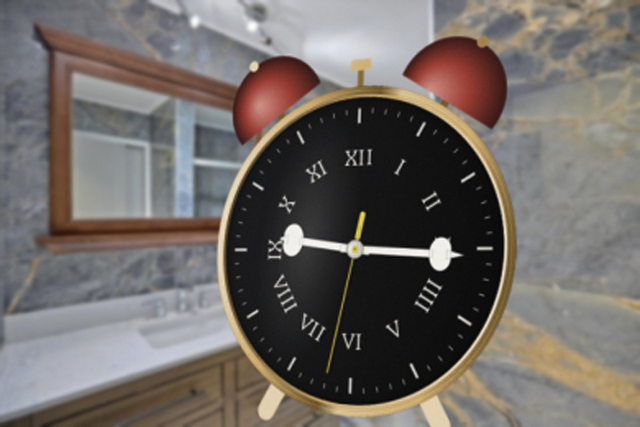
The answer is 9:15:32
